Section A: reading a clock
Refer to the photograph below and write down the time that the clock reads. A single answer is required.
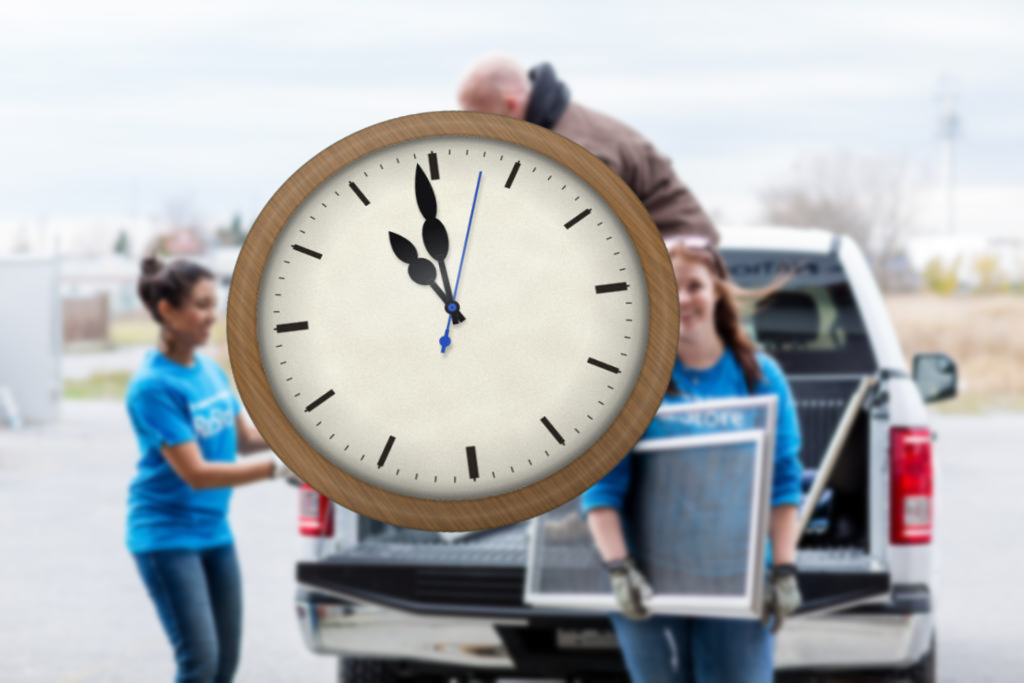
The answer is 10:59:03
